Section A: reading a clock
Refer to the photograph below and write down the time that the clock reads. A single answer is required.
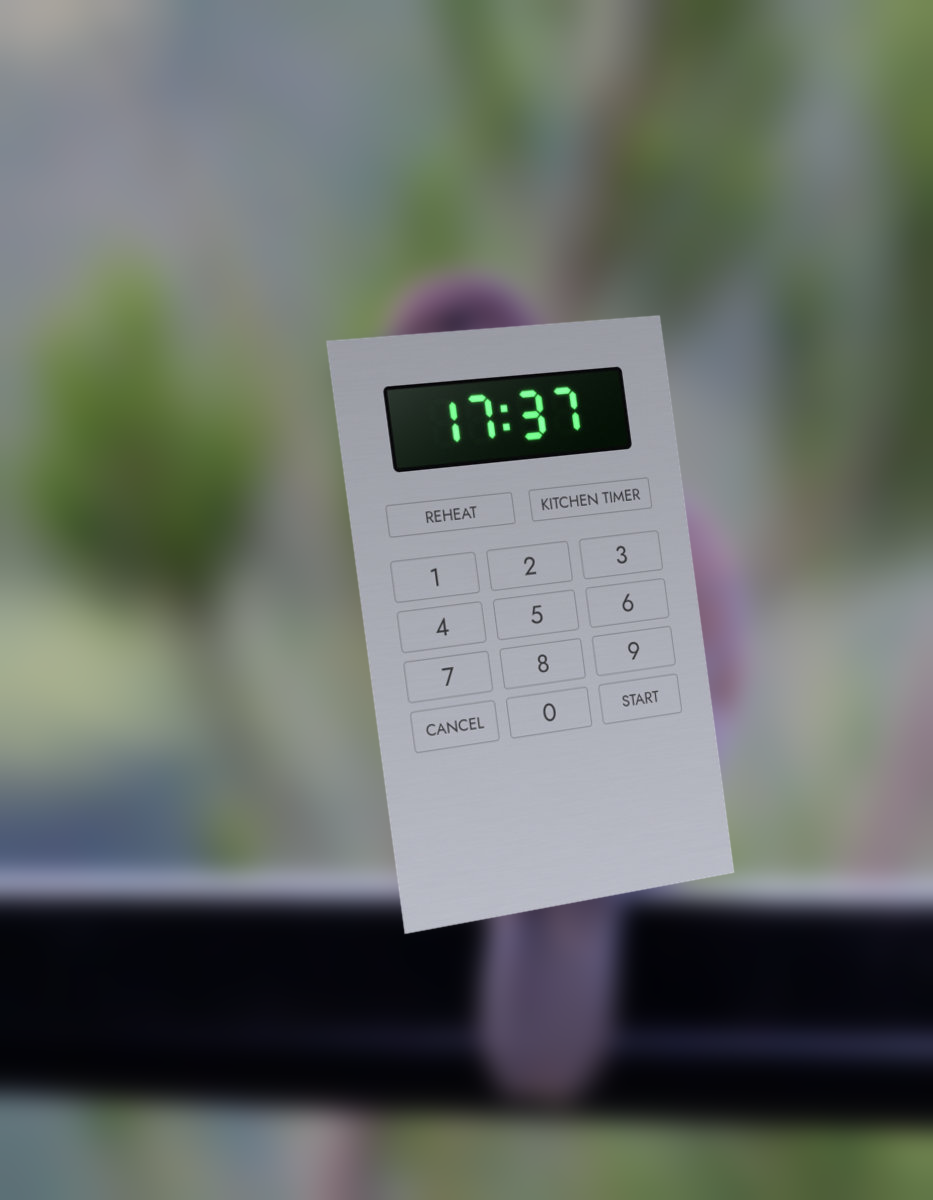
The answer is 17:37
